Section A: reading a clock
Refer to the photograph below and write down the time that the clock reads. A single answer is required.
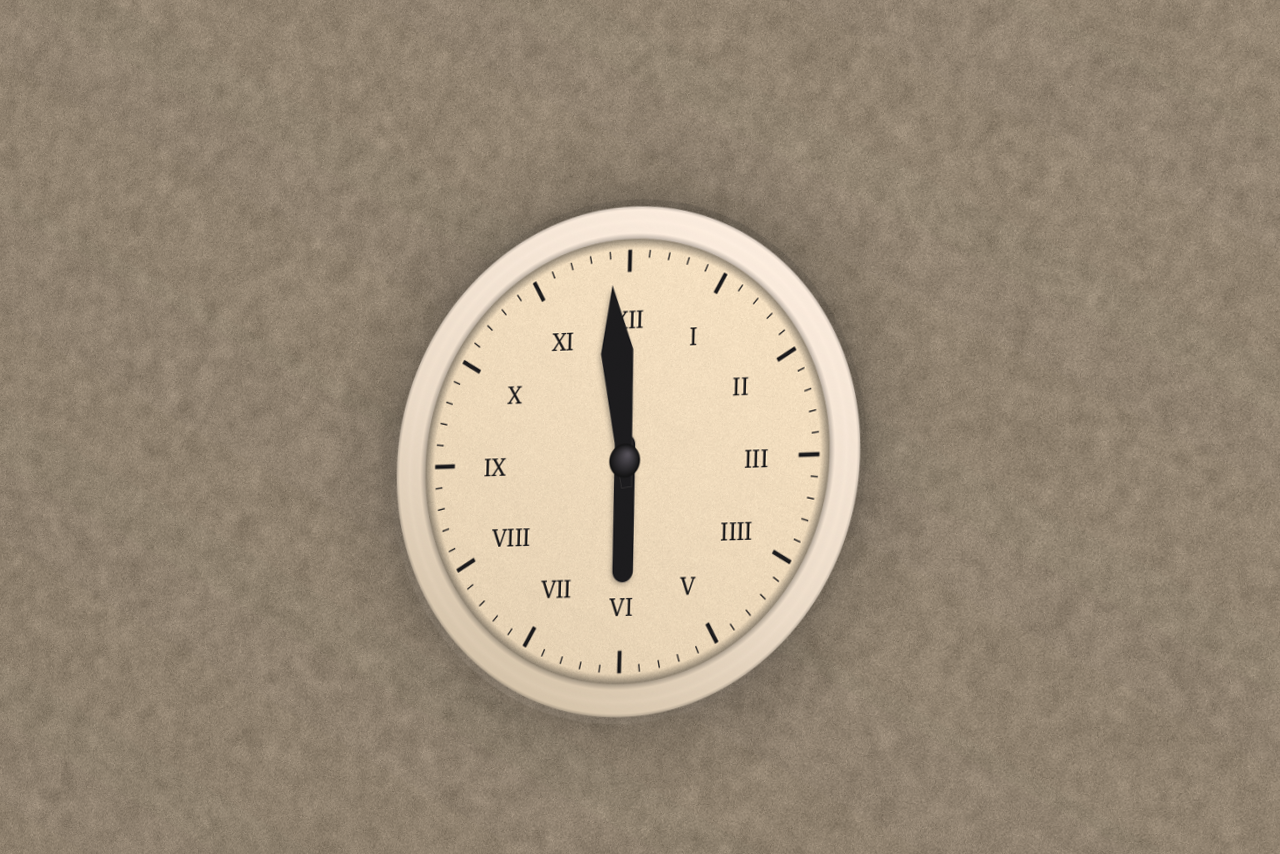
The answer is 5:59
